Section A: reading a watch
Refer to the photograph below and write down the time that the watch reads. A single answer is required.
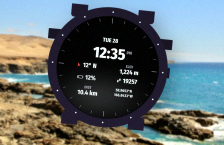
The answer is 12:35
